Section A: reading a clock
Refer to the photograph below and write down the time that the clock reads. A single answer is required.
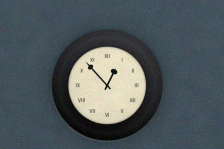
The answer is 12:53
